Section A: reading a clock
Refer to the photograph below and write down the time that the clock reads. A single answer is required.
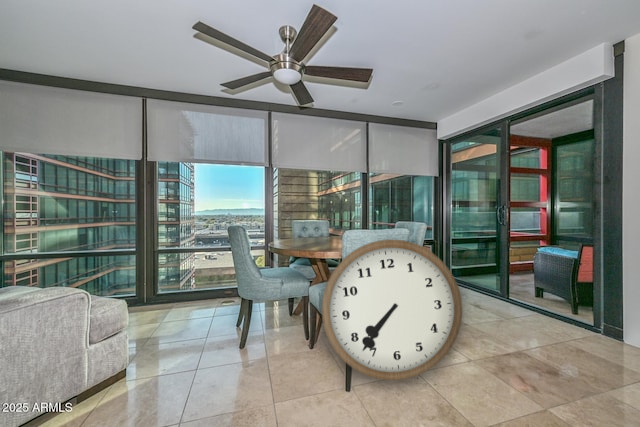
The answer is 7:37
